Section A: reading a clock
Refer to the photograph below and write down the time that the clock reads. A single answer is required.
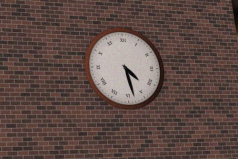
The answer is 4:28
